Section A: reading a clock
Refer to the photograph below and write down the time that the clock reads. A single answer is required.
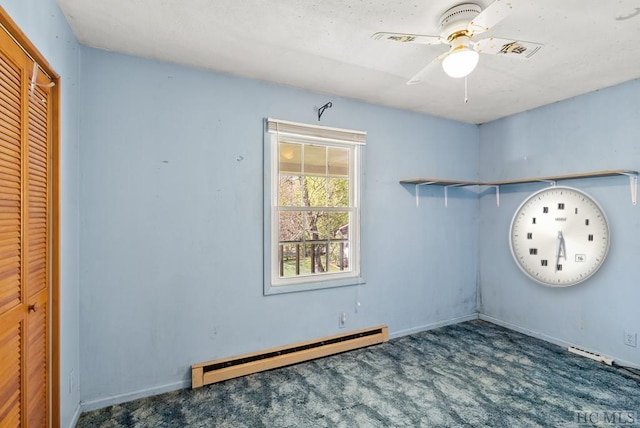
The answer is 5:31
